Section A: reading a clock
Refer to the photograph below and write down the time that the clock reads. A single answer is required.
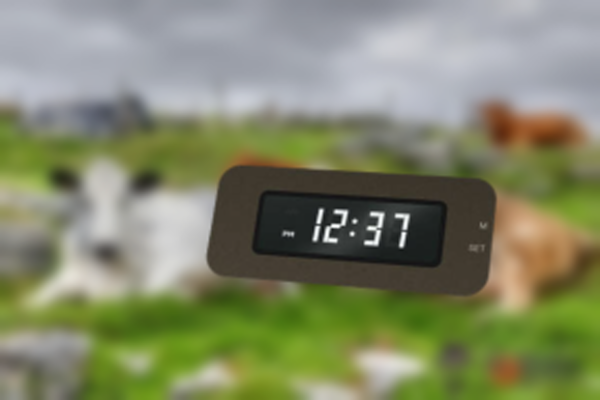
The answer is 12:37
